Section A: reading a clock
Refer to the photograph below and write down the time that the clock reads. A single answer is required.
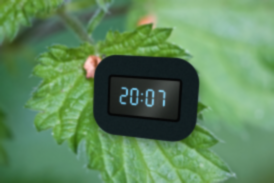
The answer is 20:07
